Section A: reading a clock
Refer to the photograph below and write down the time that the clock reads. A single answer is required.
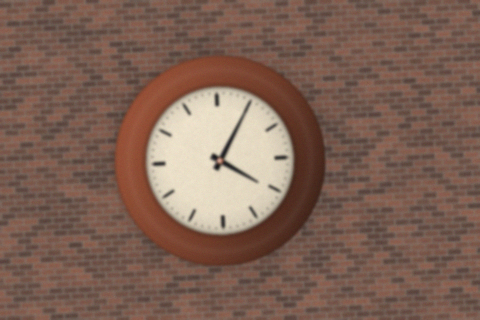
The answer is 4:05
